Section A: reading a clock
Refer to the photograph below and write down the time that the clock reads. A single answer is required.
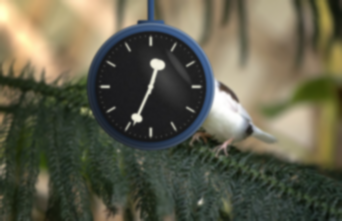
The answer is 12:34
